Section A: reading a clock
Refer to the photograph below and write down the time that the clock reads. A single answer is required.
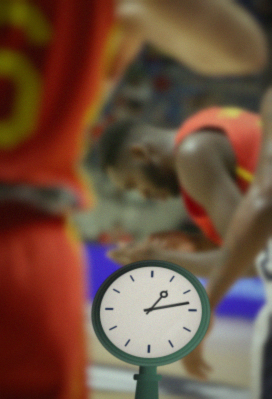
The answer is 1:13
